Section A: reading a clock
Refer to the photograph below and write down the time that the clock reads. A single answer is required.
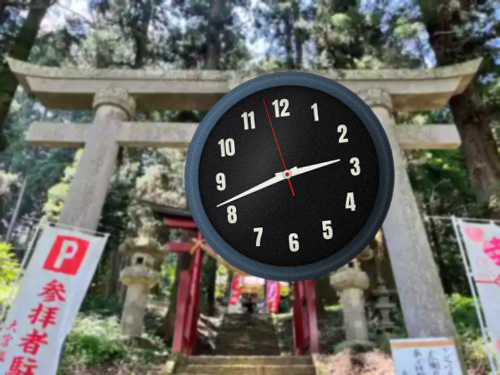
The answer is 2:41:58
